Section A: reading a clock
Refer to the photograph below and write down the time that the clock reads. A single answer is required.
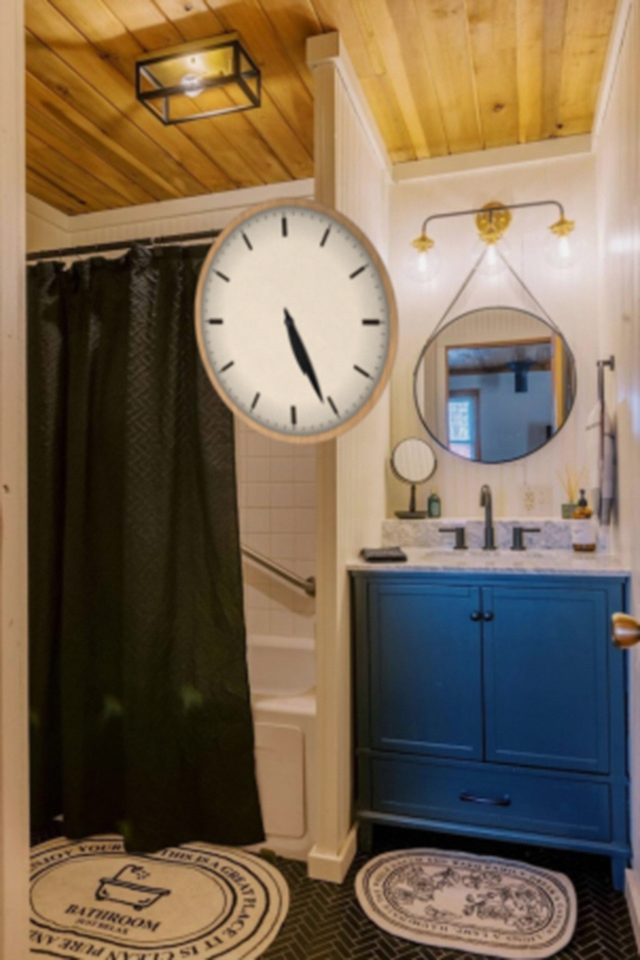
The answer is 5:26
